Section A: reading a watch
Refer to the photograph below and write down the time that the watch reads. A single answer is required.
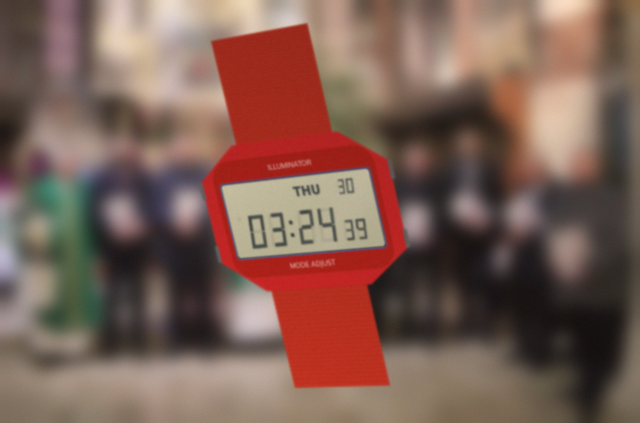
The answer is 3:24:39
